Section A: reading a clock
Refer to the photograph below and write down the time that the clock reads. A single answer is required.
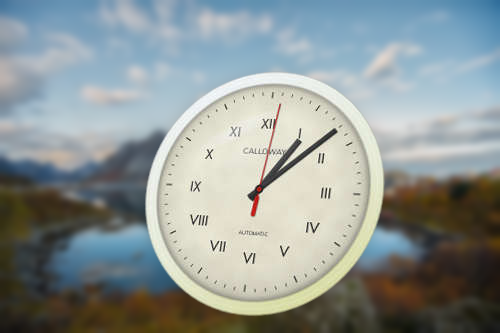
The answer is 1:08:01
